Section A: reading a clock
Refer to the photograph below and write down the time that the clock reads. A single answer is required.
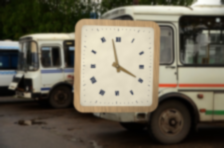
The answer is 3:58
